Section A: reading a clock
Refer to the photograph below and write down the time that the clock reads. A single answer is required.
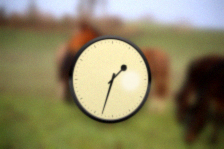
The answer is 1:33
